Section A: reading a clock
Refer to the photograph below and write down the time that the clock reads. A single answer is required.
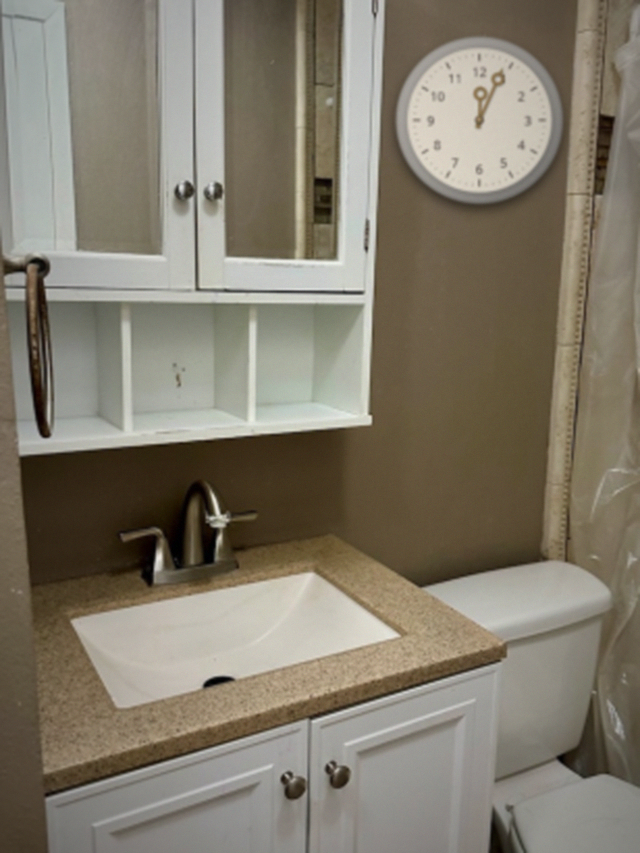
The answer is 12:04
